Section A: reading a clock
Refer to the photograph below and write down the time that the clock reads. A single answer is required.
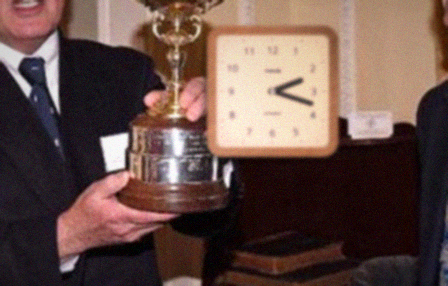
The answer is 2:18
